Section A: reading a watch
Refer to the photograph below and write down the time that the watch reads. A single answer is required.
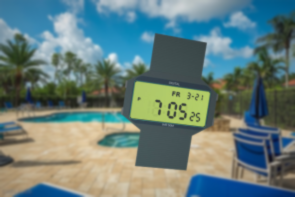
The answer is 7:05:25
